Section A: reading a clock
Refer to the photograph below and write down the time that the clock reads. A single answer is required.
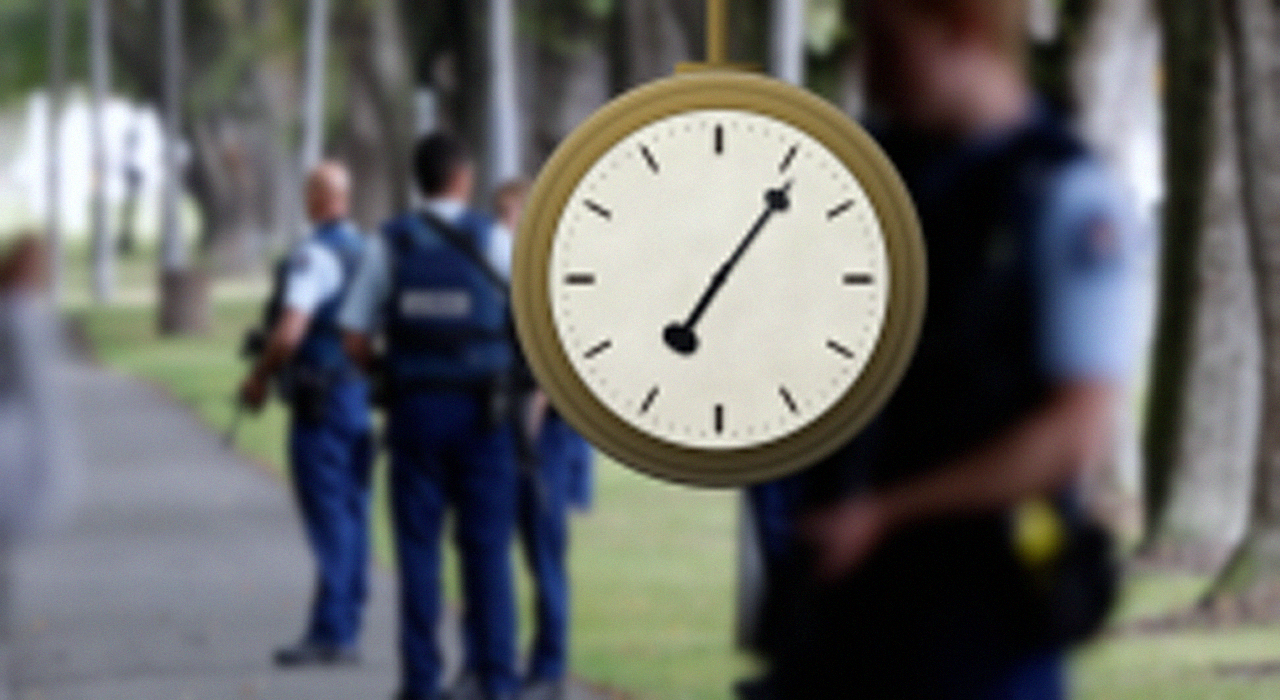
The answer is 7:06
